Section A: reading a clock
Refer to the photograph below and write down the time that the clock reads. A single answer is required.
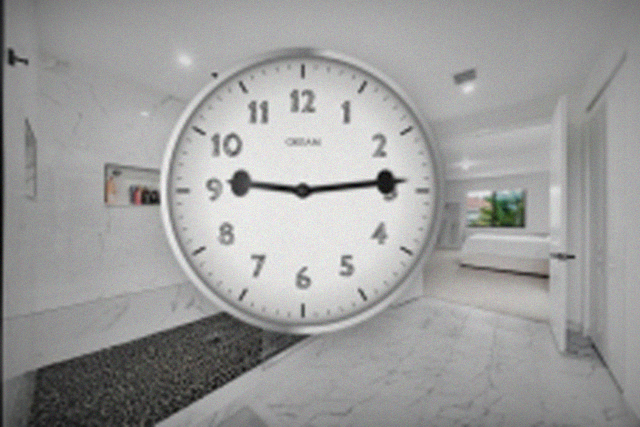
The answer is 9:14
